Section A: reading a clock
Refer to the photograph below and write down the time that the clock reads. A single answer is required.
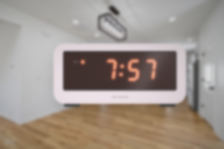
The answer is 7:57
